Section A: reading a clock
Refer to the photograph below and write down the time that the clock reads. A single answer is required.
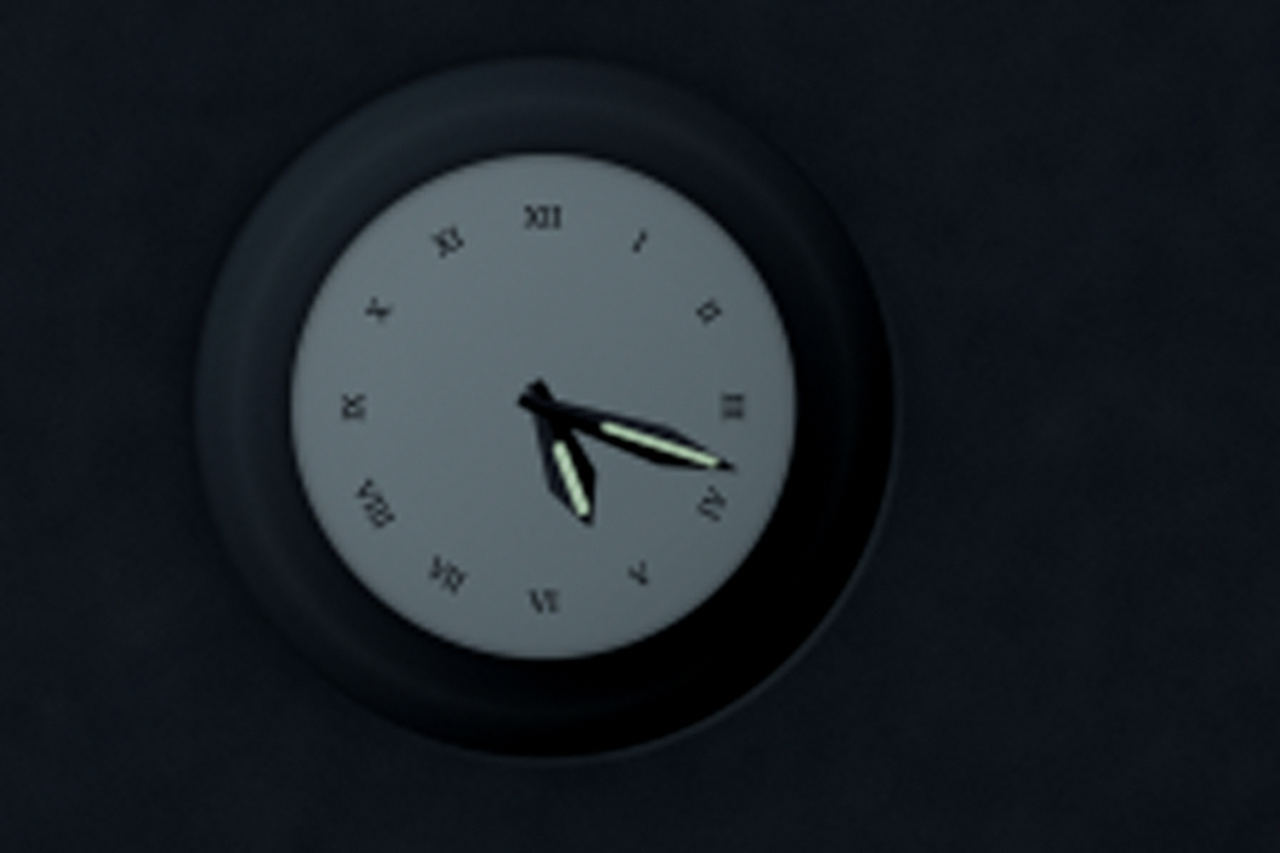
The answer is 5:18
